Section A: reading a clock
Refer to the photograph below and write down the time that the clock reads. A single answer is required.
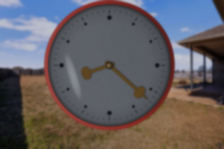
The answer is 8:22
